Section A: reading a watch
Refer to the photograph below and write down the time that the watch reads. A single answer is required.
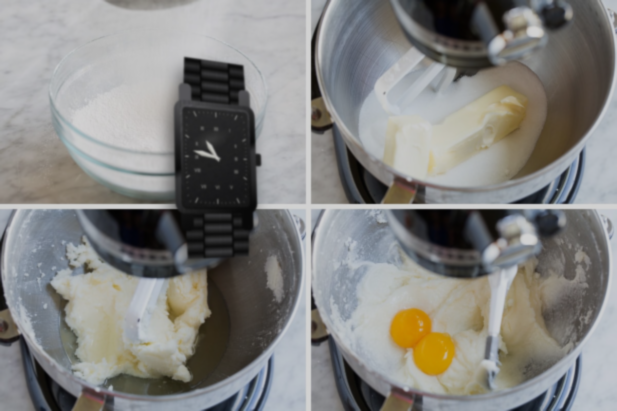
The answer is 10:47
